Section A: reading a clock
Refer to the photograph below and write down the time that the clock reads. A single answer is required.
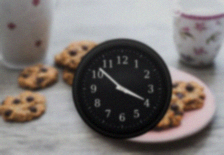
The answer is 3:52
